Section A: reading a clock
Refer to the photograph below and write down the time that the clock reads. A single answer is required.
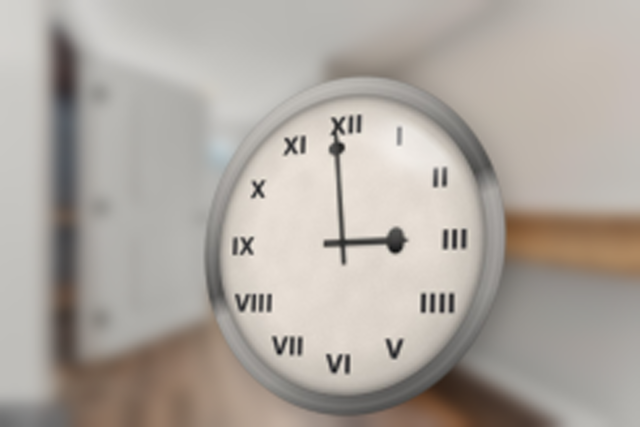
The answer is 2:59
